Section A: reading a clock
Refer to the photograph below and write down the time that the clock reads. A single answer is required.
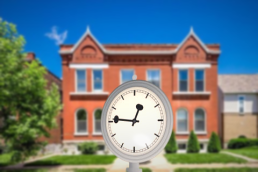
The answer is 12:46
